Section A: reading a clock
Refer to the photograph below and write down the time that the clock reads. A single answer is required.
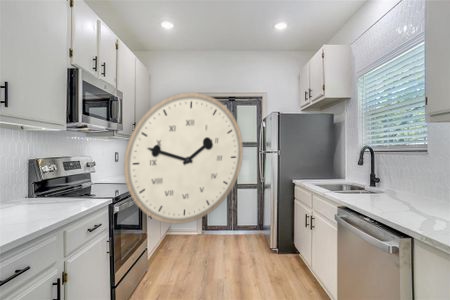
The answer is 1:48
